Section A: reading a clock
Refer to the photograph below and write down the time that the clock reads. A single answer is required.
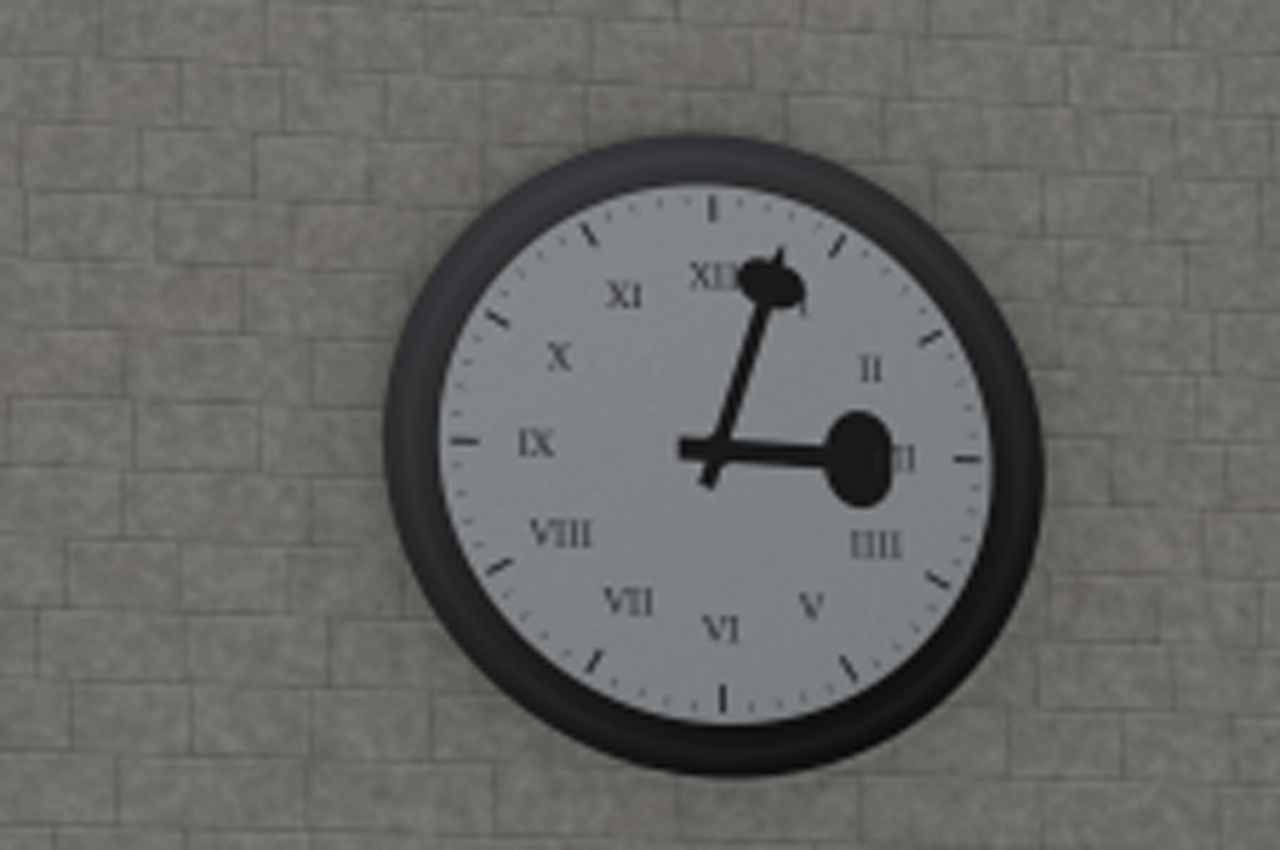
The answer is 3:03
